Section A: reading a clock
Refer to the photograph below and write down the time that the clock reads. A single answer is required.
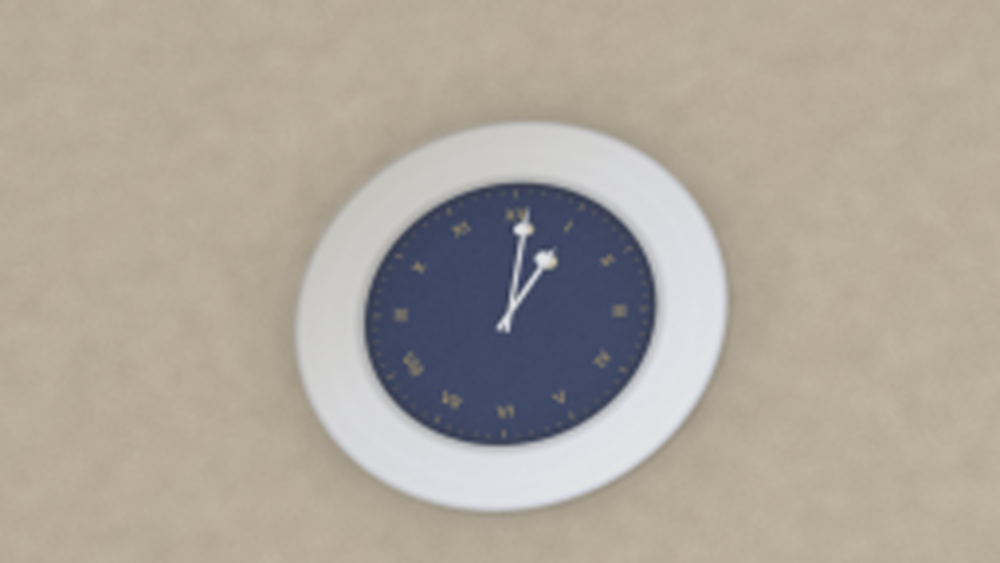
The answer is 1:01
